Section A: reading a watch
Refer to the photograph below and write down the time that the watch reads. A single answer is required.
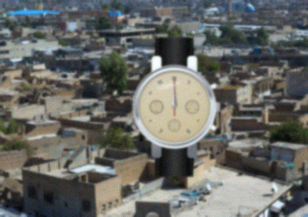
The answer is 12:00
